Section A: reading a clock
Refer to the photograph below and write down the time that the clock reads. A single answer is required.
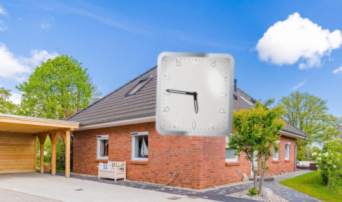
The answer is 5:46
